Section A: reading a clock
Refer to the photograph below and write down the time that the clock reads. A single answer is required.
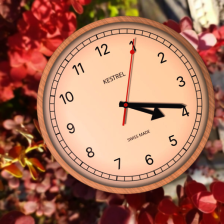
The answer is 4:19:05
